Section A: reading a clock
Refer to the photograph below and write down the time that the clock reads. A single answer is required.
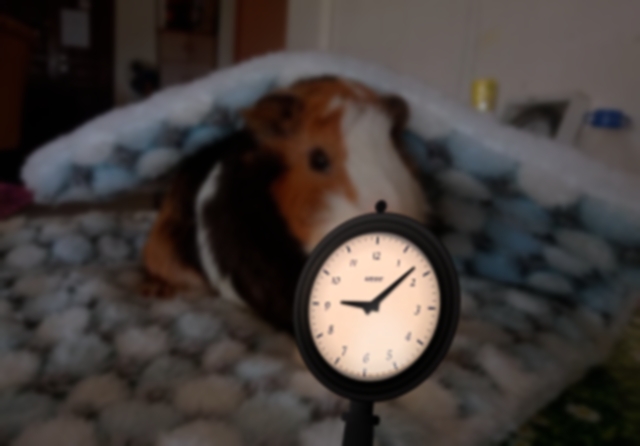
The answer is 9:08
